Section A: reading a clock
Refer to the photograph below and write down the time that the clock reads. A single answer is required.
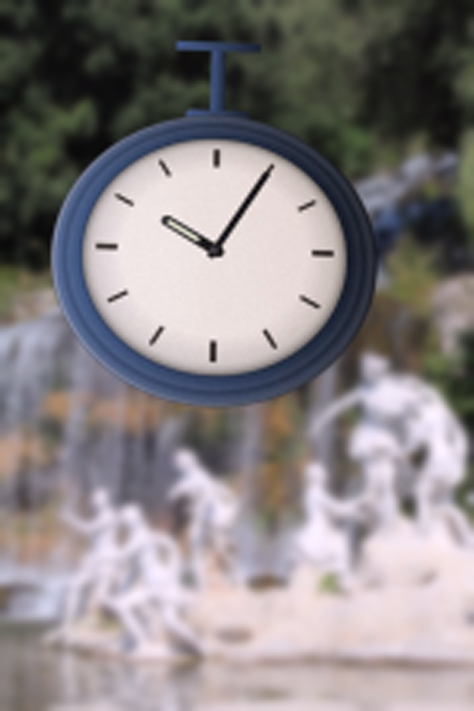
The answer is 10:05
